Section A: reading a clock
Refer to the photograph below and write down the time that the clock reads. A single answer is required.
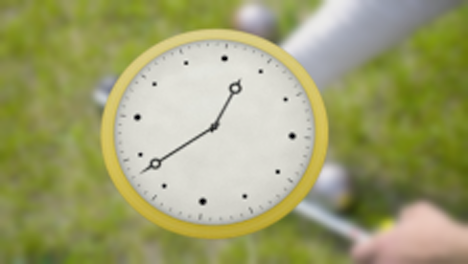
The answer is 12:38
